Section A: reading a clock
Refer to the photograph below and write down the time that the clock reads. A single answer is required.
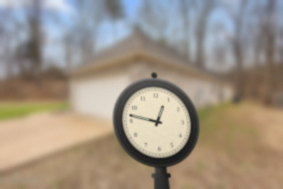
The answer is 12:47
